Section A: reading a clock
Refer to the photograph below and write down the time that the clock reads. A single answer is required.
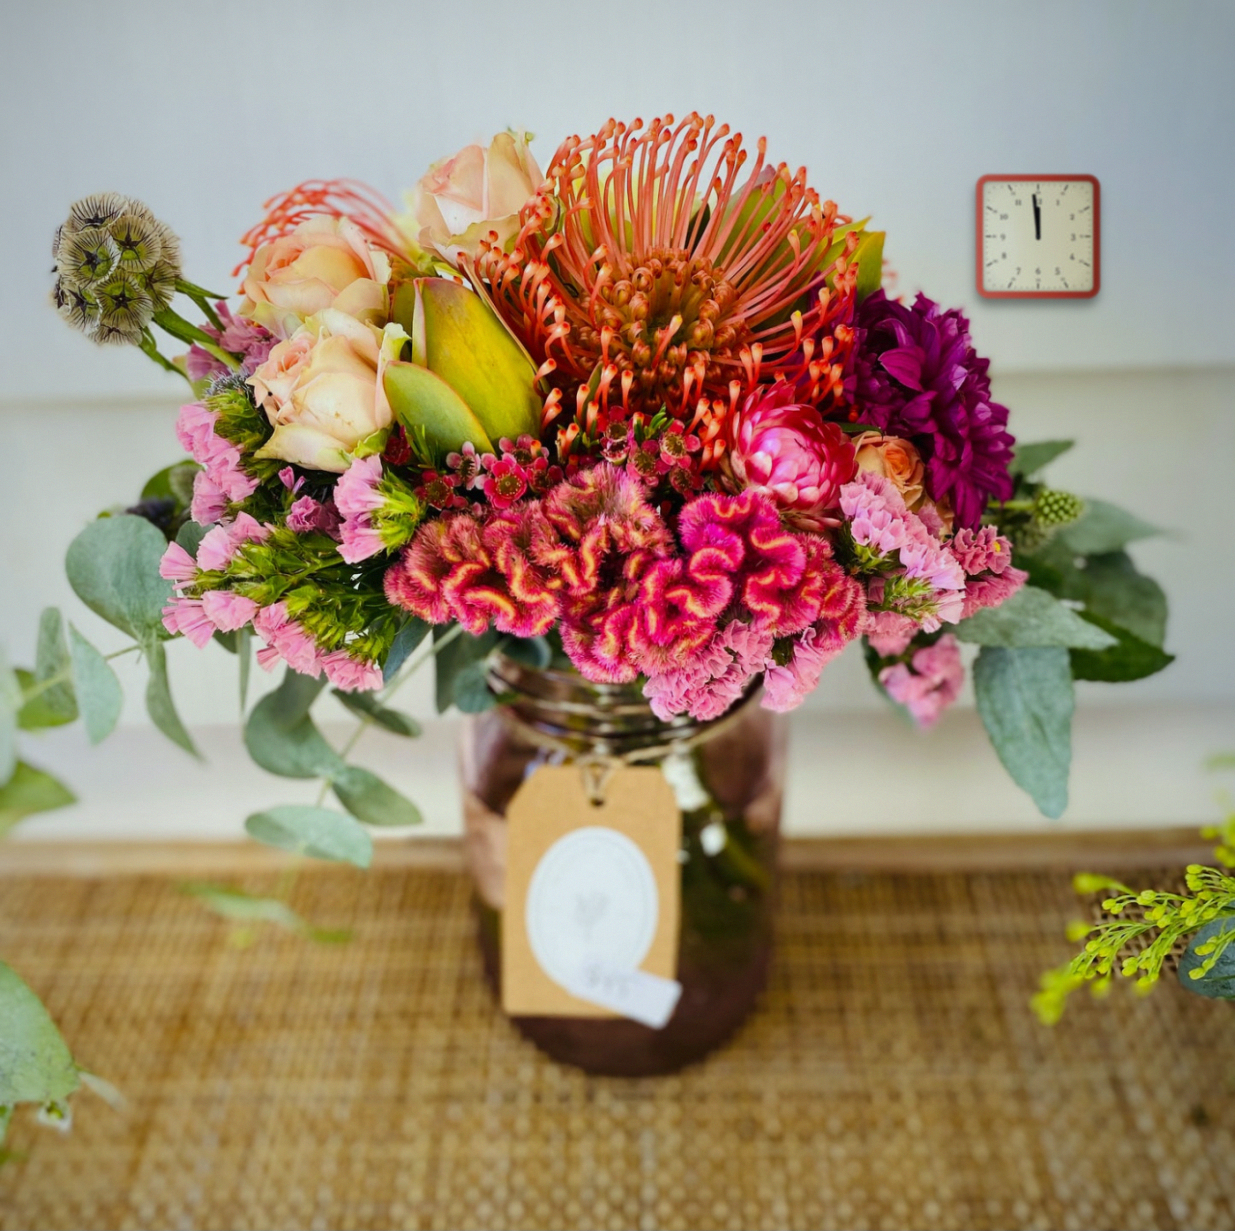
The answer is 11:59
